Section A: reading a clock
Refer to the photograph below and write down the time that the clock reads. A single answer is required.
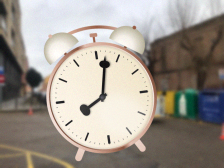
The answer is 8:02
